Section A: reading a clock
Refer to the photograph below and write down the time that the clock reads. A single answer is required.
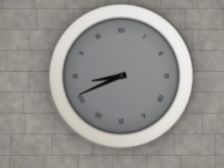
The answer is 8:41
